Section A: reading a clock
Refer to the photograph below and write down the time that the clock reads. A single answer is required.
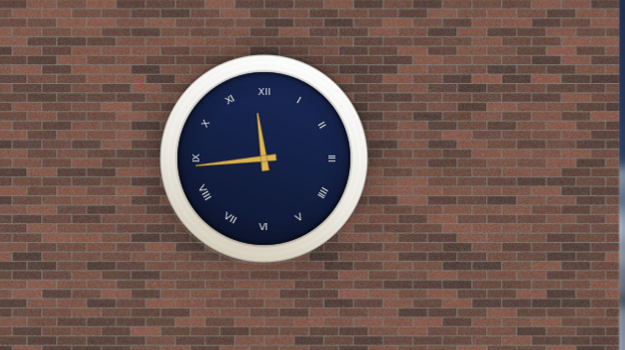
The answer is 11:44
